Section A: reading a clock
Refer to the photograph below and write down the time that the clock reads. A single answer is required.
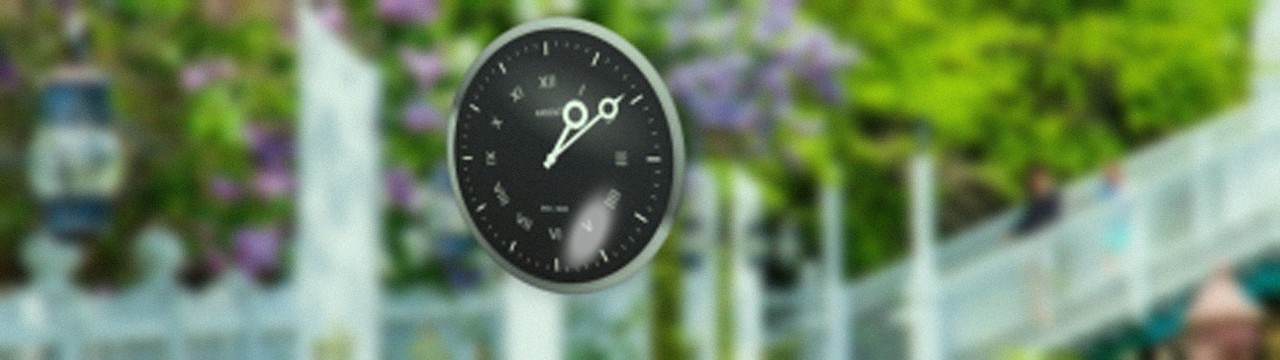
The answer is 1:09
